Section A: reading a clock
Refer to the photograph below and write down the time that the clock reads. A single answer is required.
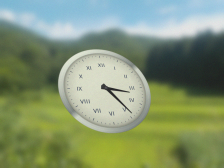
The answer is 3:24
